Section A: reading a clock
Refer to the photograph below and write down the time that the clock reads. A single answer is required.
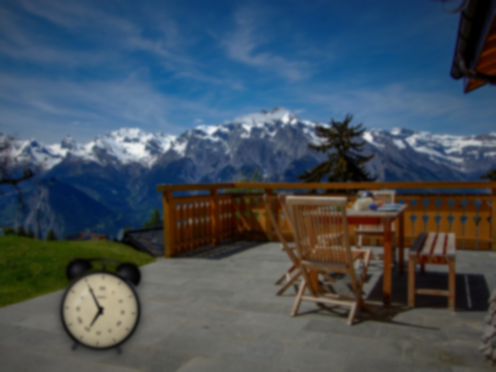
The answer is 6:55
